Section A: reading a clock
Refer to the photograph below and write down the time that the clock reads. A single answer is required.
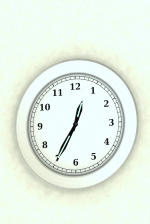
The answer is 12:35
